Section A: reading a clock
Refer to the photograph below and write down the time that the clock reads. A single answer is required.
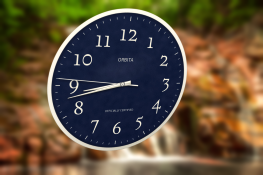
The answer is 8:42:46
